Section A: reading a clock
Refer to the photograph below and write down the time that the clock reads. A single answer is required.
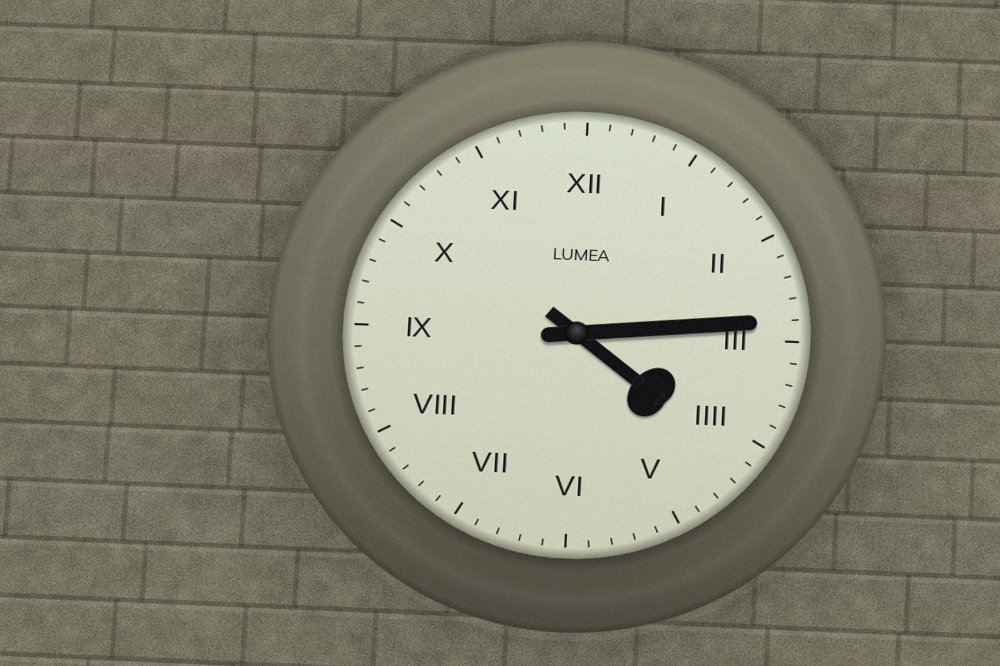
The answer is 4:14
